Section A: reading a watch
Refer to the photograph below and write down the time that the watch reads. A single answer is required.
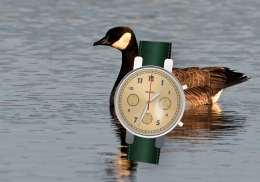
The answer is 1:33
